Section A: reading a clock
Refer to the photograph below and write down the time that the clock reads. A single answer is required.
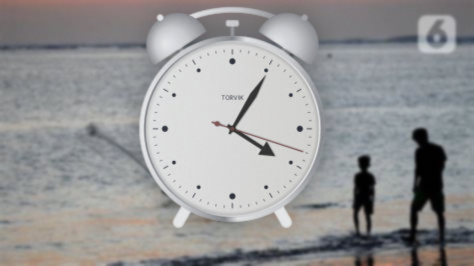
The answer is 4:05:18
